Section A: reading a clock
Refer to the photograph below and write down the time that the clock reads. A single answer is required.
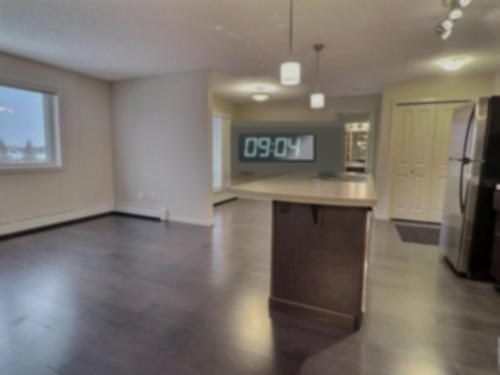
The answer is 9:04
